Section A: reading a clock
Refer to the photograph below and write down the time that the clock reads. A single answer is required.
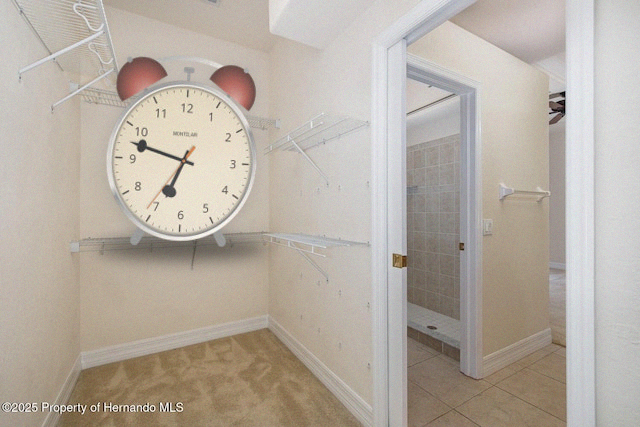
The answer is 6:47:36
